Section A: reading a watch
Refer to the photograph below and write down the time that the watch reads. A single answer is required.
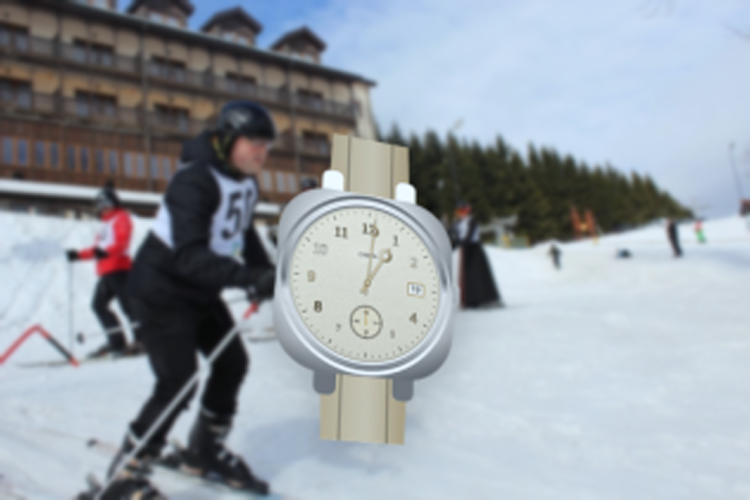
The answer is 1:01
